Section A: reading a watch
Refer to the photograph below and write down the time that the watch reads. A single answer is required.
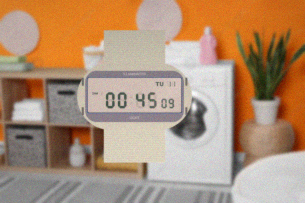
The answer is 0:45:09
